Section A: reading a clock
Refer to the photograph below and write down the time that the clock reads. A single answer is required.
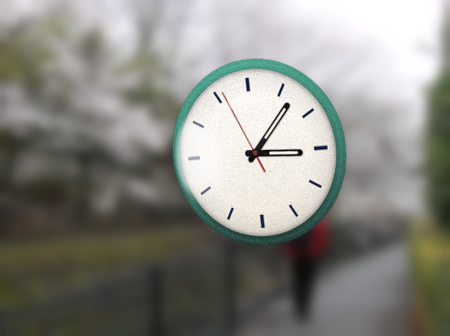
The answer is 3:06:56
